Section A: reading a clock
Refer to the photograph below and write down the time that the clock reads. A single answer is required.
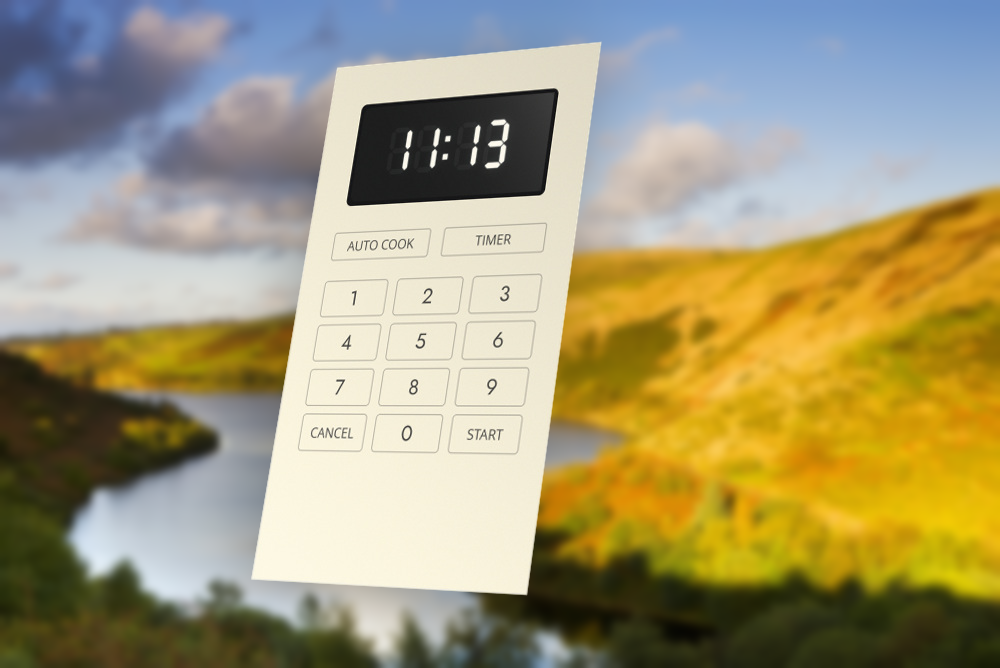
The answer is 11:13
